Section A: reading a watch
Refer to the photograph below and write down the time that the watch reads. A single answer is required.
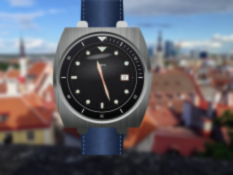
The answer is 11:27
